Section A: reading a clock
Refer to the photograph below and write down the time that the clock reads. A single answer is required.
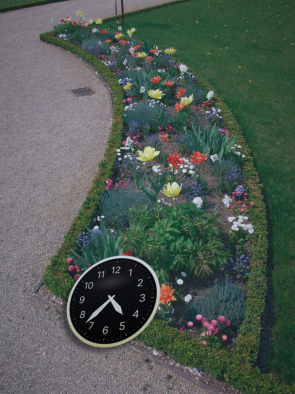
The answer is 4:37
